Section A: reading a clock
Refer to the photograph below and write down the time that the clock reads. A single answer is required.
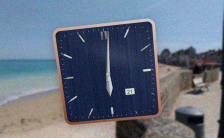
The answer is 6:01
